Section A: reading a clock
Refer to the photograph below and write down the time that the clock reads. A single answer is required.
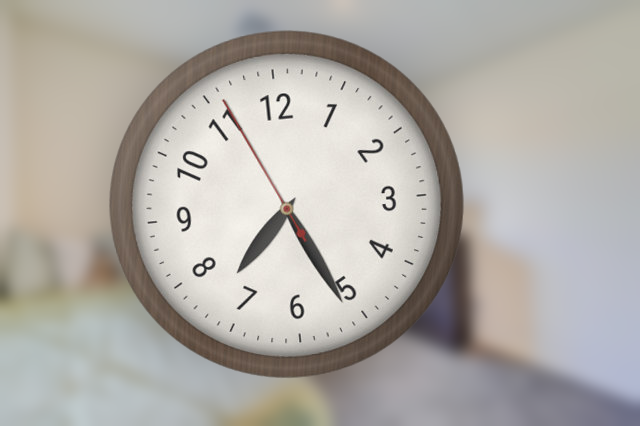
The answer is 7:25:56
